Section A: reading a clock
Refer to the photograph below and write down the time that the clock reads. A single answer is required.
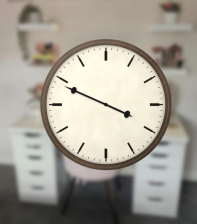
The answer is 3:49
